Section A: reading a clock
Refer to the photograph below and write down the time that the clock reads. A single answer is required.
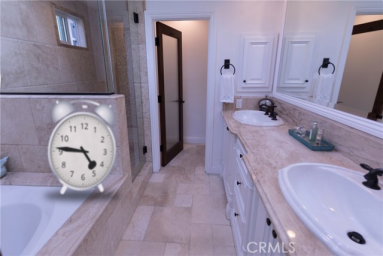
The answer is 4:46
